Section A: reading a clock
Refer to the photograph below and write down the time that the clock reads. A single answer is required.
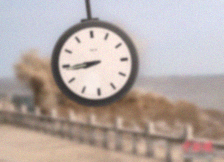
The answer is 8:44
